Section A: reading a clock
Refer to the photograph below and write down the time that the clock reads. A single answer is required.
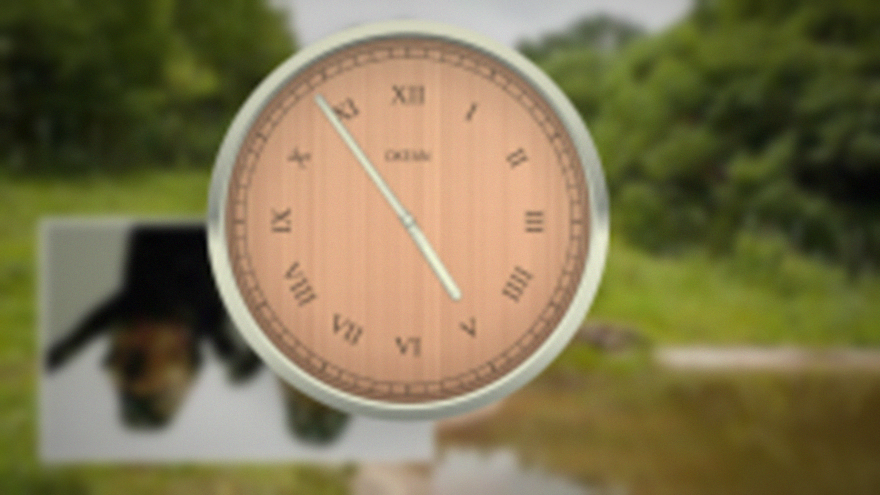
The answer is 4:54
